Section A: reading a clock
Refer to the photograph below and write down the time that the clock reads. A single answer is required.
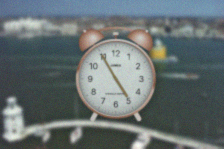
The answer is 4:55
